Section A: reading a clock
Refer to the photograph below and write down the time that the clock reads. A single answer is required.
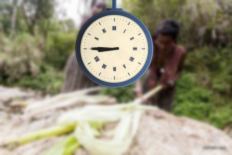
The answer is 8:45
